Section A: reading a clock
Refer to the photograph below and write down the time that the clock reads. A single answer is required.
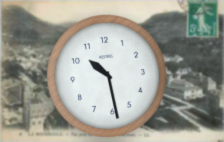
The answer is 10:29
